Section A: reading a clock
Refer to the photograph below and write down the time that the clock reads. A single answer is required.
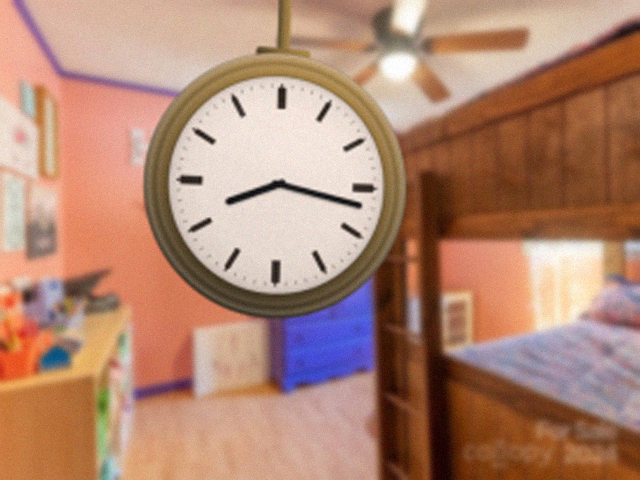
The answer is 8:17
